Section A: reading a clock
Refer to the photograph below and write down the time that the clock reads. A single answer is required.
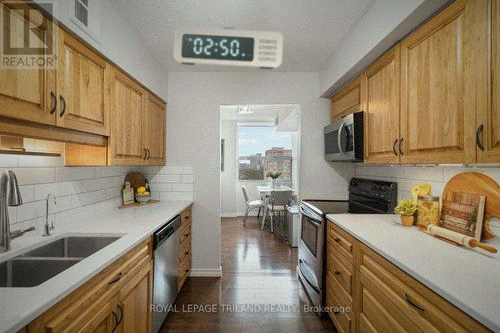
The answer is 2:50
